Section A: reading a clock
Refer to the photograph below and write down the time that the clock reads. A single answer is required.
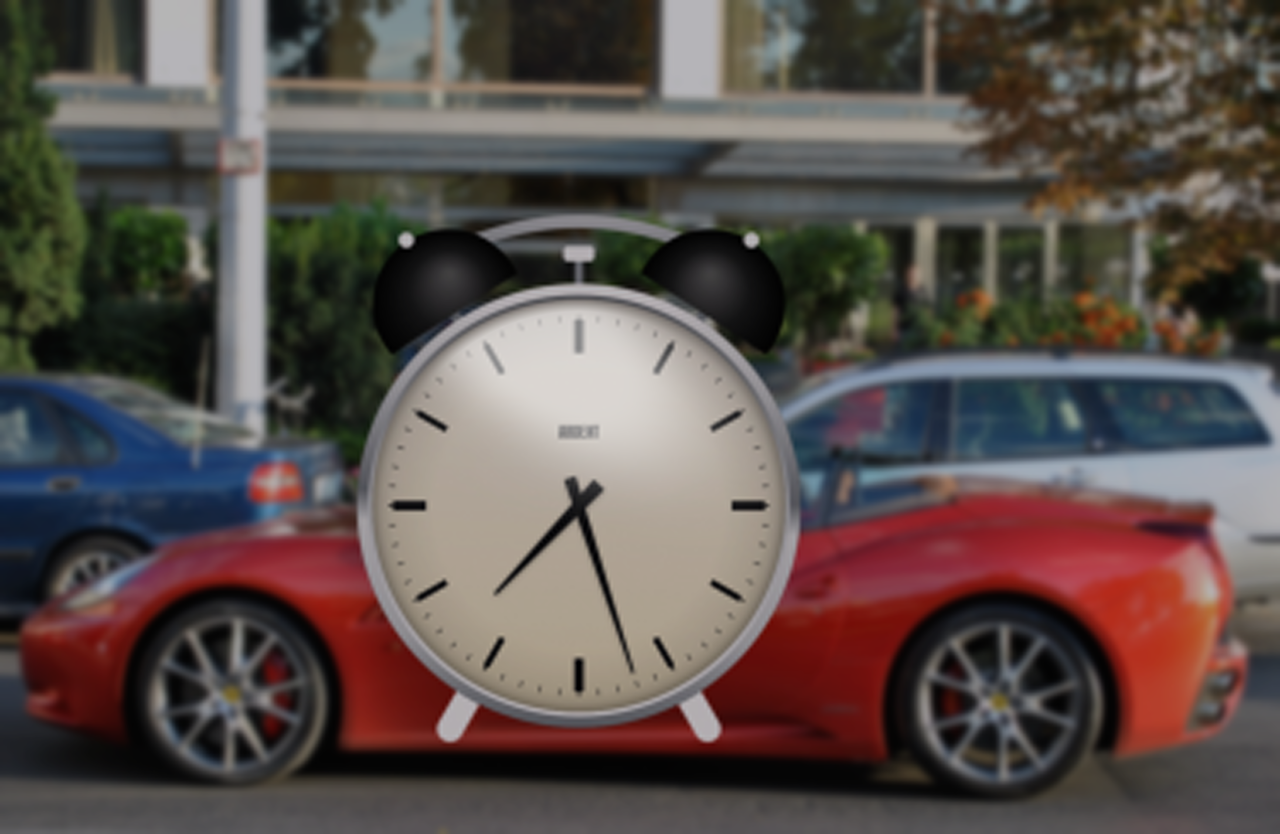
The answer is 7:27
